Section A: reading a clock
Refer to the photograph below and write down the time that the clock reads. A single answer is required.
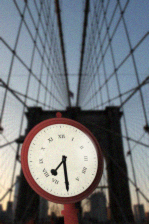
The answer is 7:30
